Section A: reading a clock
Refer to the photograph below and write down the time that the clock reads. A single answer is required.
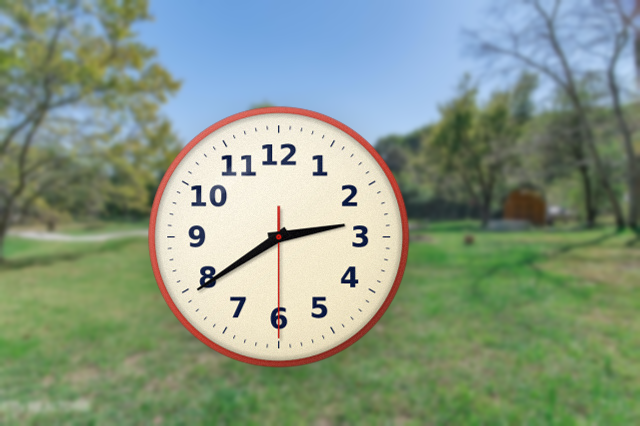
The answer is 2:39:30
